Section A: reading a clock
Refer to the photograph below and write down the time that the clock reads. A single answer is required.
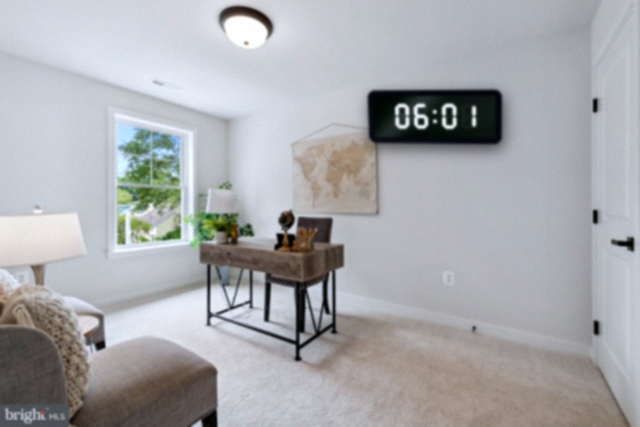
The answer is 6:01
